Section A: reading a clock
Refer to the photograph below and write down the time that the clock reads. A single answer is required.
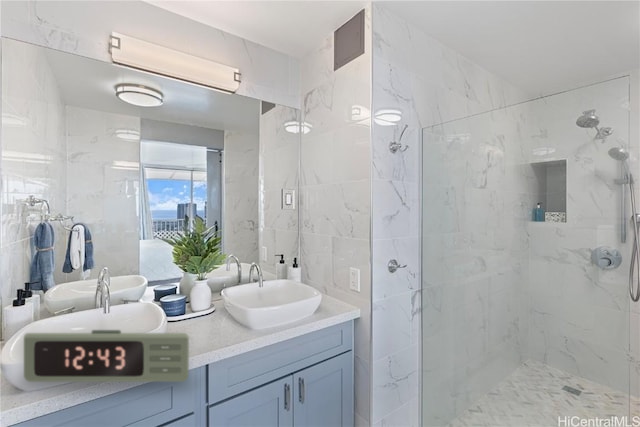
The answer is 12:43
